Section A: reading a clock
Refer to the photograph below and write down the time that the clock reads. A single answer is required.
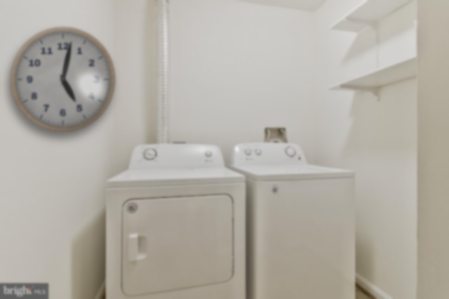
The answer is 5:02
